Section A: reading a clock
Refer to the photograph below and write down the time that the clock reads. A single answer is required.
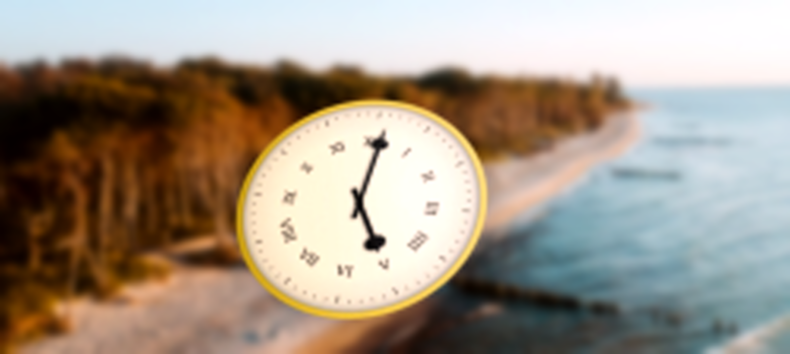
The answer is 5:01
